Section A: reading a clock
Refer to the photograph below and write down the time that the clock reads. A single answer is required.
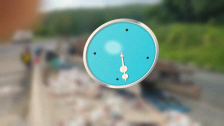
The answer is 5:27
